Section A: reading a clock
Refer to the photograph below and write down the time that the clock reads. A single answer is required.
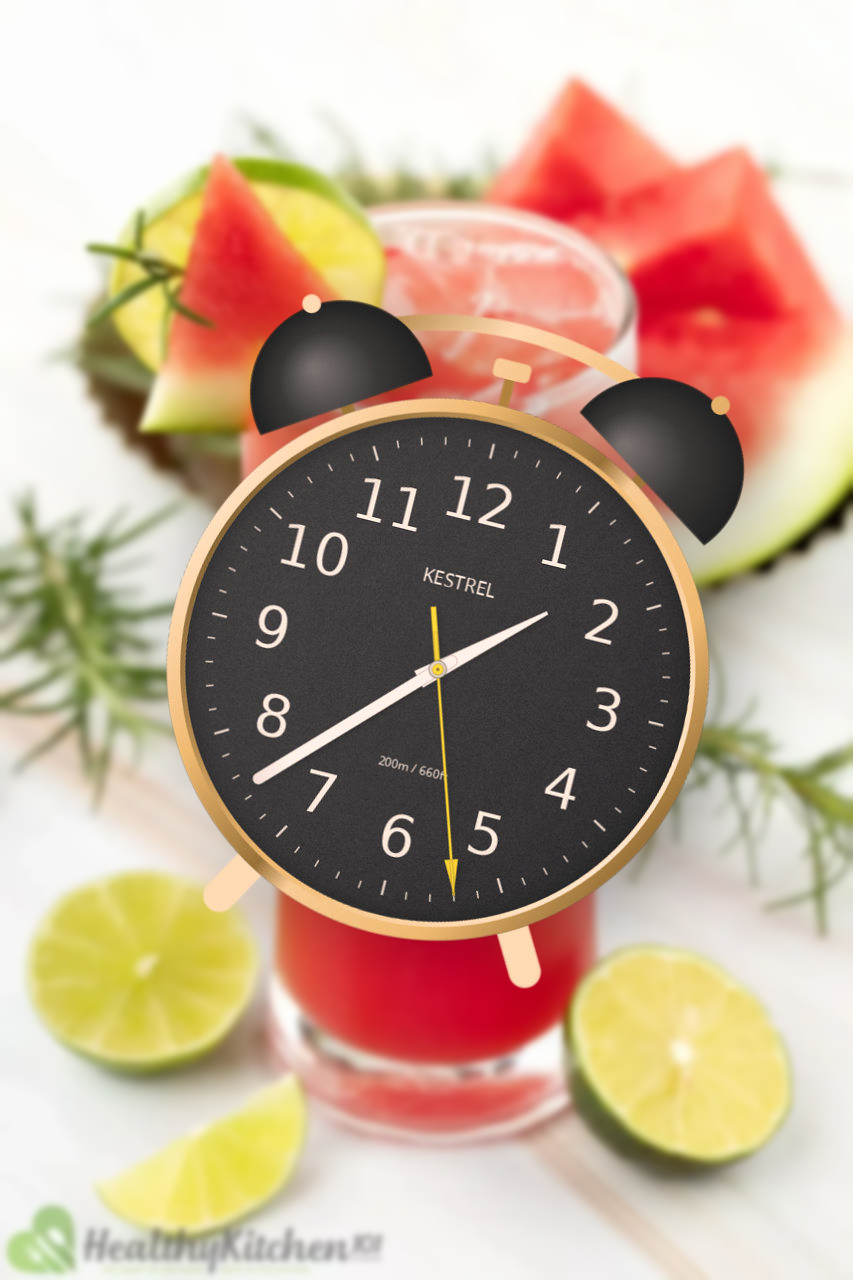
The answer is 1:37:27
